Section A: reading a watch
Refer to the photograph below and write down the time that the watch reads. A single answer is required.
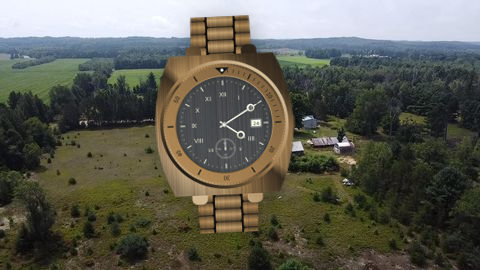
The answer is 4:10
